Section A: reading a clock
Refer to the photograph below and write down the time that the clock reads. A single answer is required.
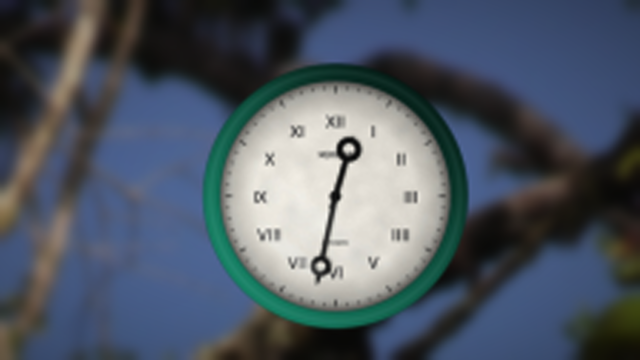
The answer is 12:32
